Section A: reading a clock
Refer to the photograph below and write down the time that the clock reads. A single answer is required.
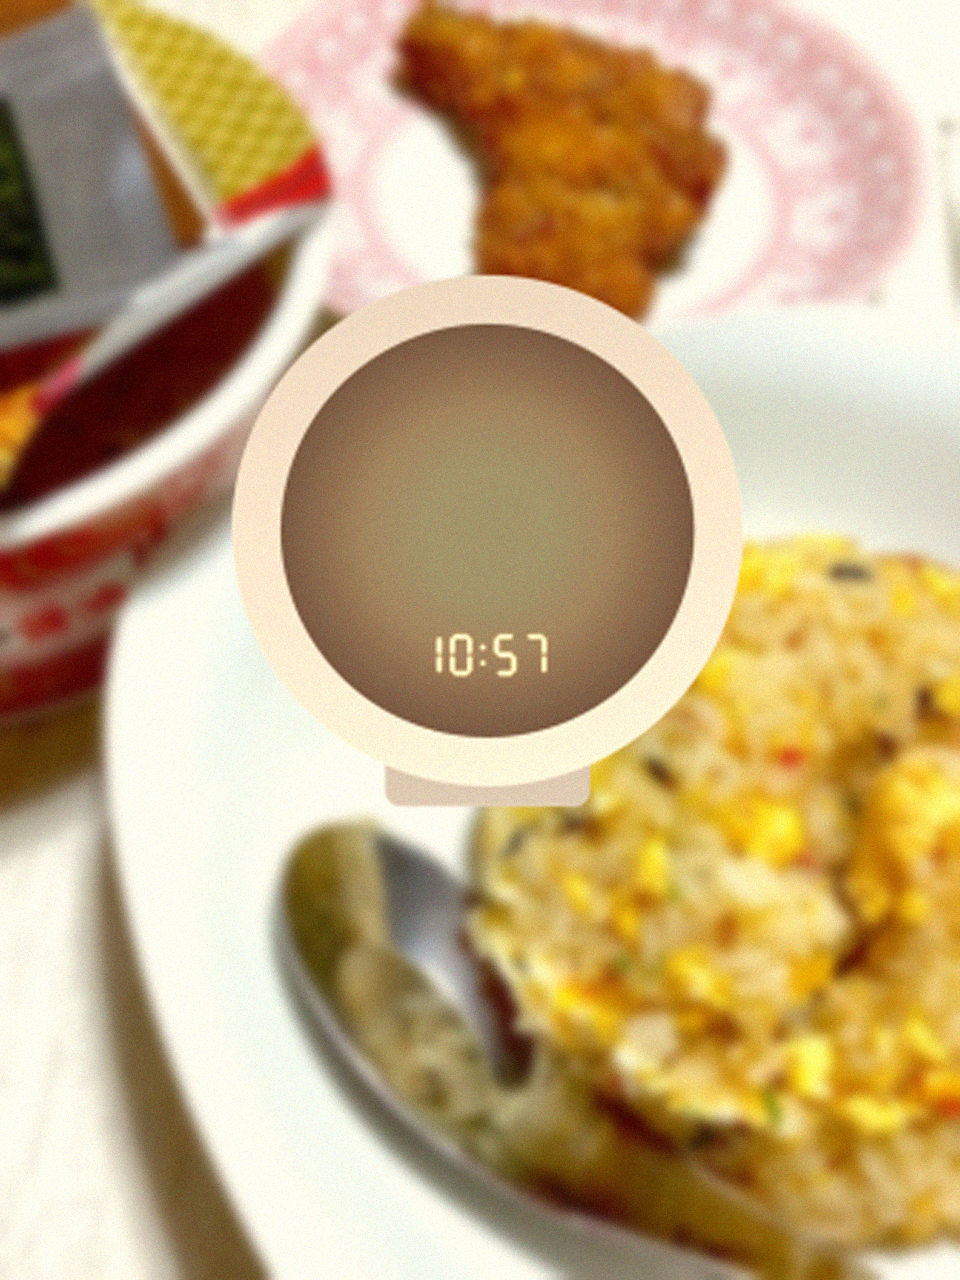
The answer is 10:57
